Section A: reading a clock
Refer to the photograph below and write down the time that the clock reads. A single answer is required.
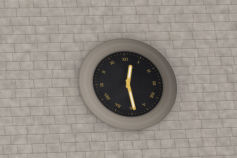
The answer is 12:29
